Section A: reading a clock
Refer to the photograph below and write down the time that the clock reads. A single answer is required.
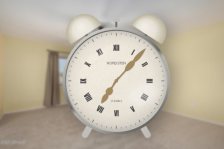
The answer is 7:07
